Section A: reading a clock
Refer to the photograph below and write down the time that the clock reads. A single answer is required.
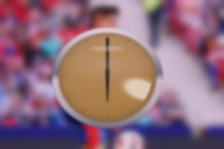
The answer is 6:00
